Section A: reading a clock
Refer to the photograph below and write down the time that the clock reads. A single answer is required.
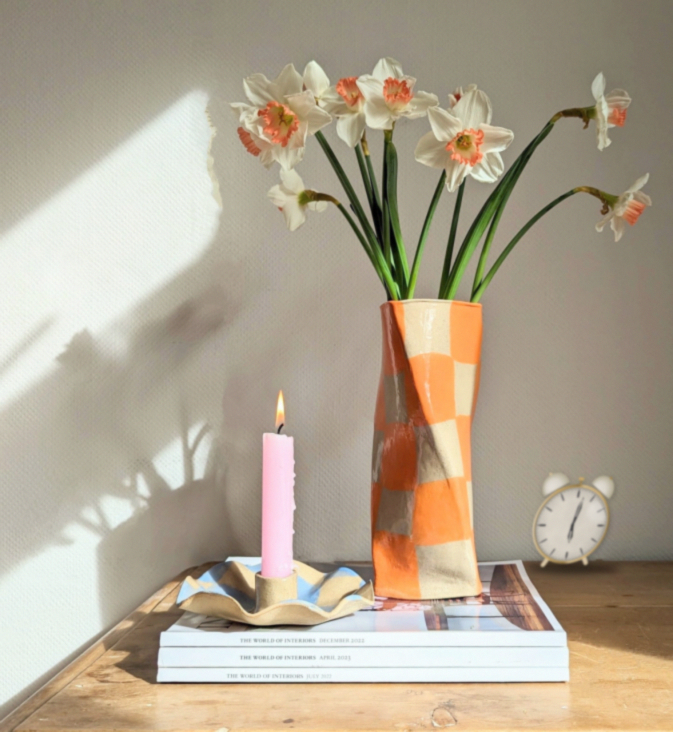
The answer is 6:02
